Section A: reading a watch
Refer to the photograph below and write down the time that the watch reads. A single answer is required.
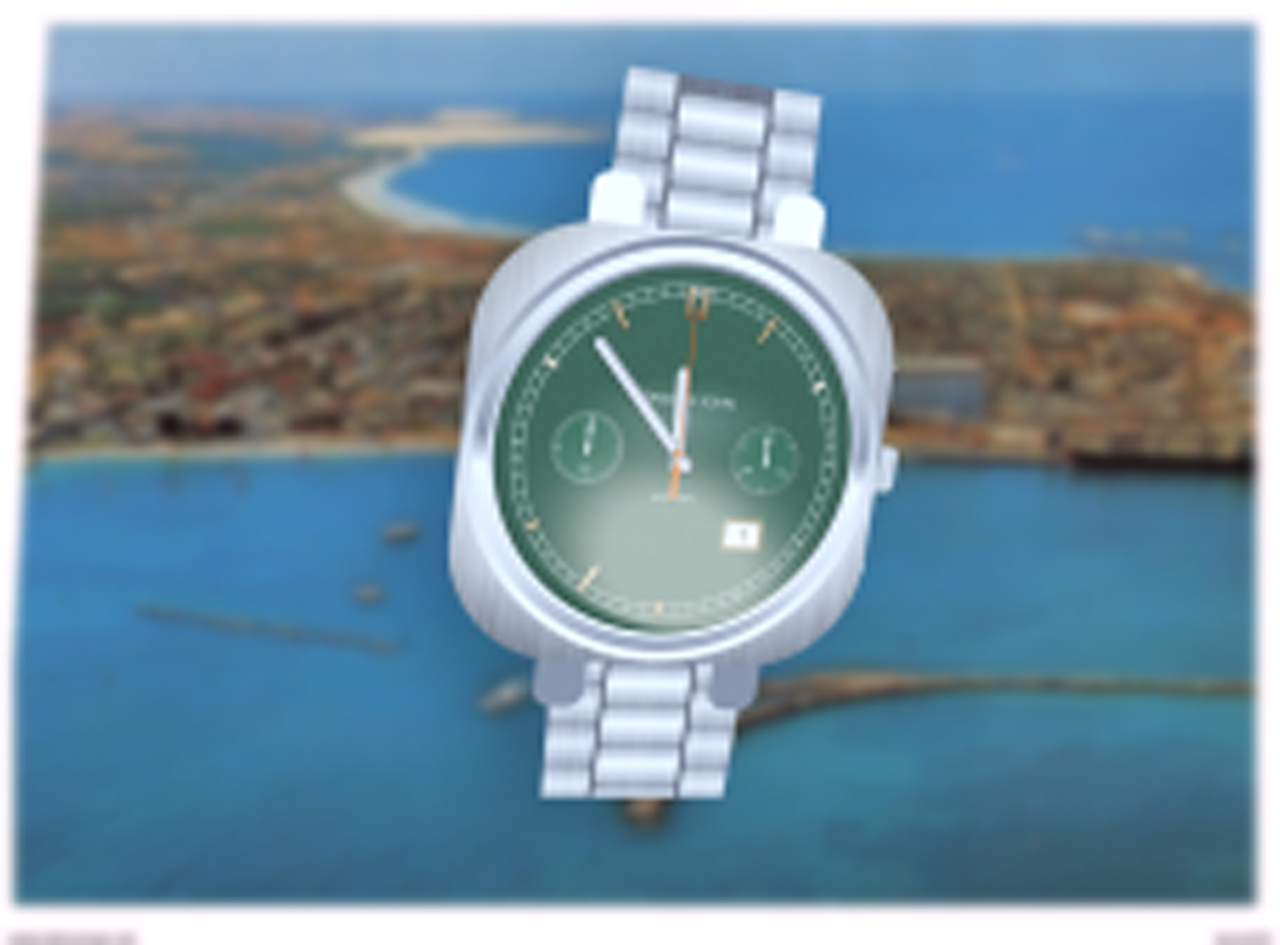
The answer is 11:53
